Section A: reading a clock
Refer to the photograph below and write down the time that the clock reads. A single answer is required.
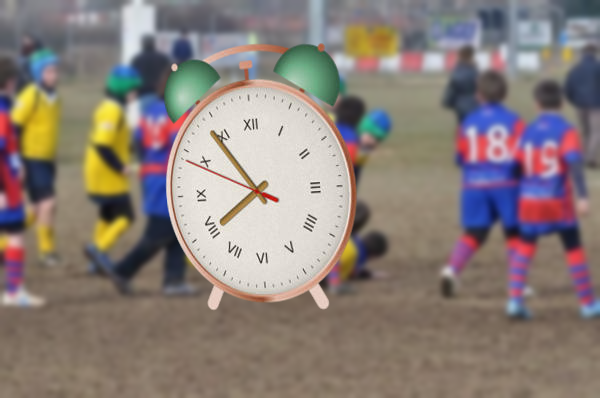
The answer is 7:53:49
